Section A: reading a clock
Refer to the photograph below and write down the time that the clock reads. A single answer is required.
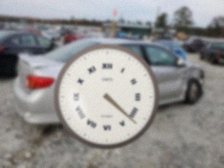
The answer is 4:22
